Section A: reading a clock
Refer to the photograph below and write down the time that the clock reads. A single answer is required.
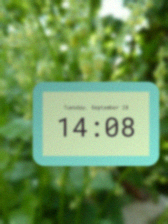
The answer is 14:08
